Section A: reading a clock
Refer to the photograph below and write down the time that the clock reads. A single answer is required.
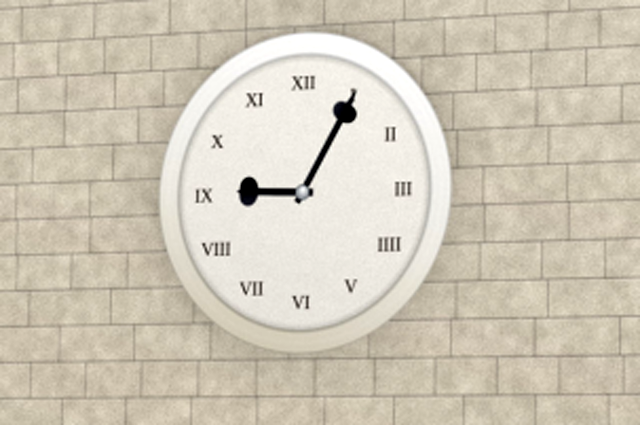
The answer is 9:05
